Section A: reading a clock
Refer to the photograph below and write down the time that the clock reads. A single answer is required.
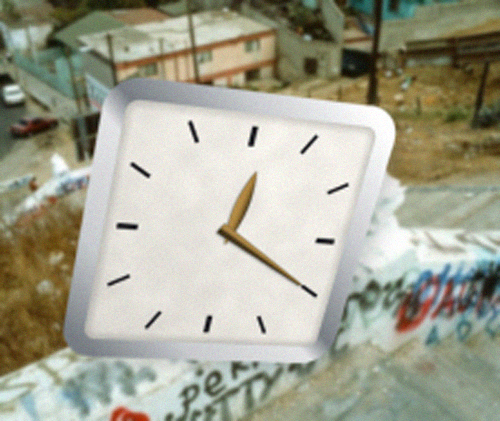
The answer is 12:20
